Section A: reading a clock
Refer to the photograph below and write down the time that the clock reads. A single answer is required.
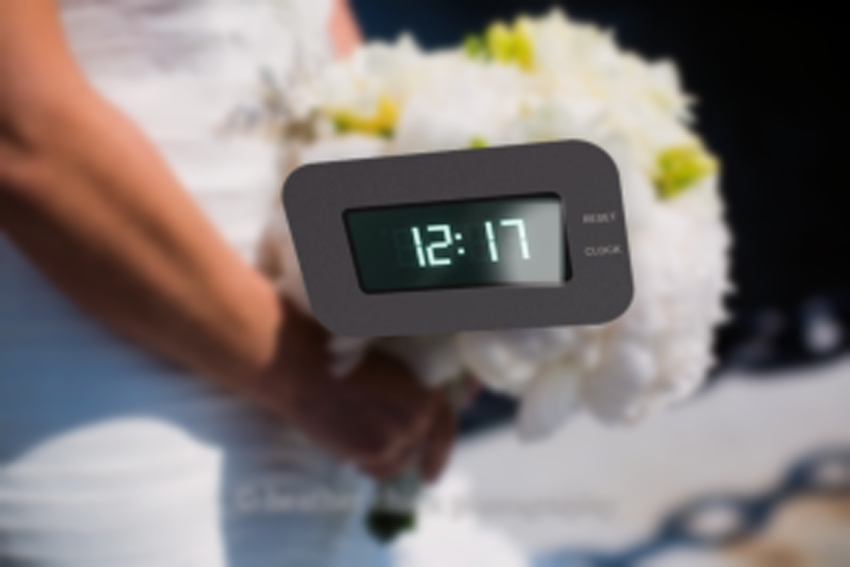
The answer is 12:17
